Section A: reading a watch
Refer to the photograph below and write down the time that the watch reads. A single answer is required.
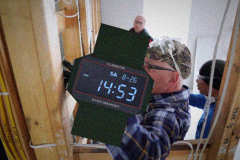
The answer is 14:53
